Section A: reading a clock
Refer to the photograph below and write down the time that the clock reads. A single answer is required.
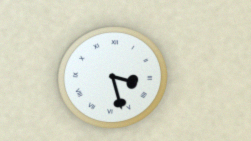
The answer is 3:27
